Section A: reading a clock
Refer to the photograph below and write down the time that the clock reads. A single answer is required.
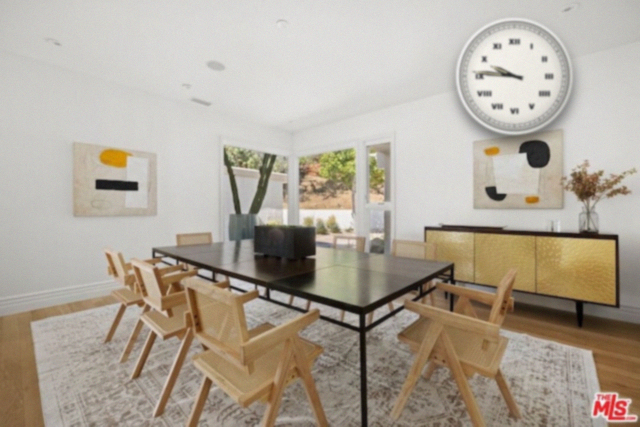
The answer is 9:46
